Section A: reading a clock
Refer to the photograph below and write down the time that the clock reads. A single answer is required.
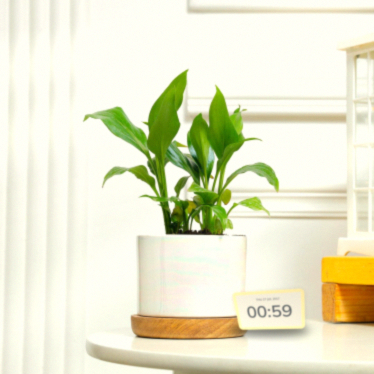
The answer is 0:59
